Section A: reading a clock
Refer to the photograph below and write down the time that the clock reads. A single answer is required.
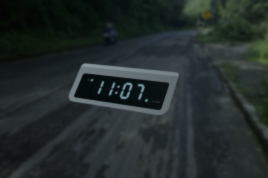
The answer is 11:07
